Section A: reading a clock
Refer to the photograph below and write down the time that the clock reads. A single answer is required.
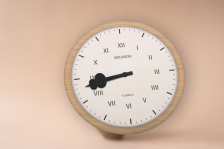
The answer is 8:43
